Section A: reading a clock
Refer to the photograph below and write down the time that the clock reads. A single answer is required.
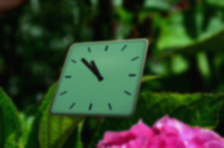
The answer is 10:52
